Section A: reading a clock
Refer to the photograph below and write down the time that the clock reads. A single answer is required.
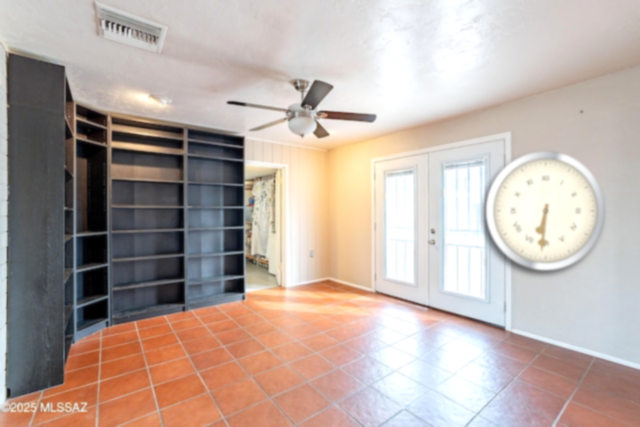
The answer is 6:31
